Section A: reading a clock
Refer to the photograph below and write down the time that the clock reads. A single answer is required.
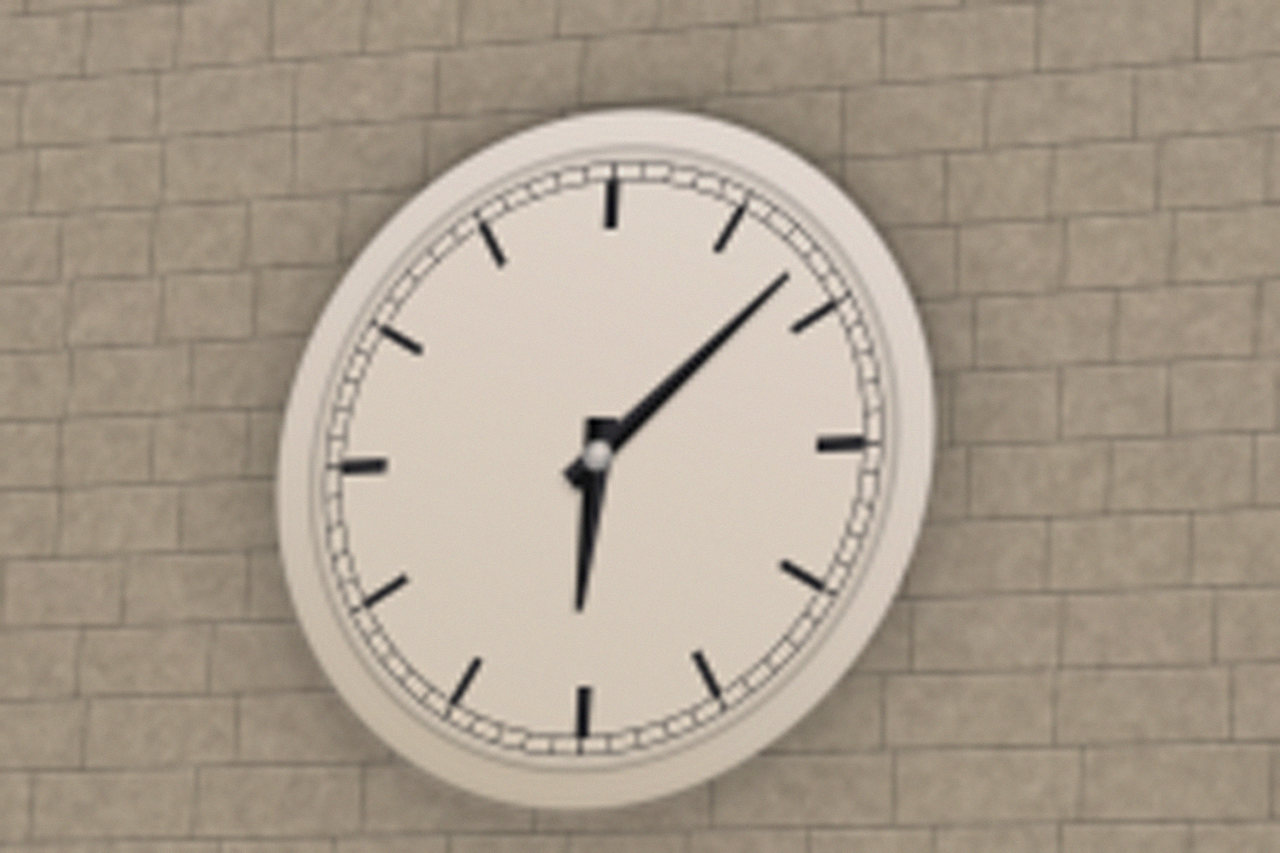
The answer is 6:08
